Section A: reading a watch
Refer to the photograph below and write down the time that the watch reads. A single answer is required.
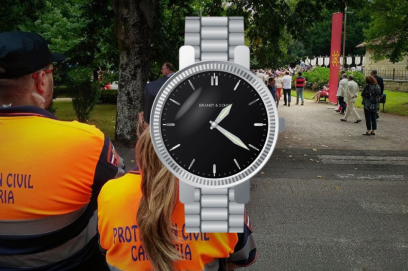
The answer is 1:21
